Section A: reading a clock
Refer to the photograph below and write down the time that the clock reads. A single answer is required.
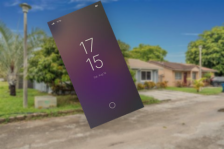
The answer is 17:15
